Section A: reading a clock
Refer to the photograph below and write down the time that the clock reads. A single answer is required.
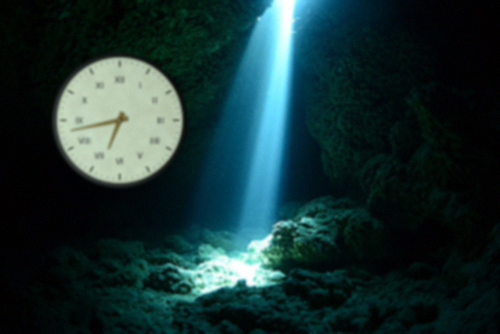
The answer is 6:43
